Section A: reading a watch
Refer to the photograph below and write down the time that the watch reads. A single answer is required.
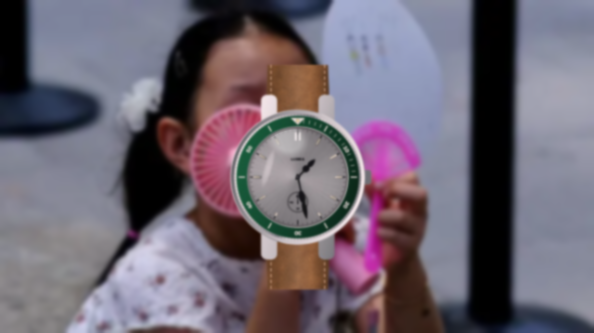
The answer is 1:28
